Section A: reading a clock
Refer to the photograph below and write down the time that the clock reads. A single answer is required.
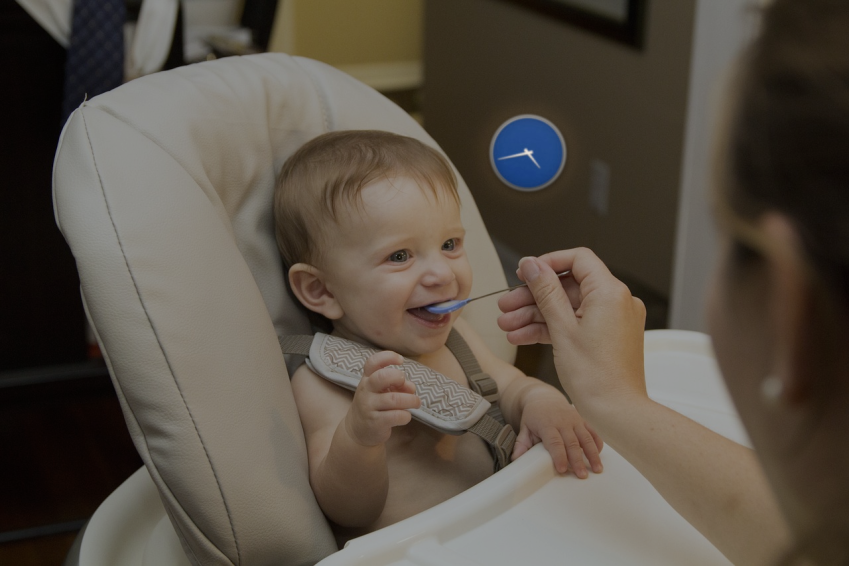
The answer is 4:43
